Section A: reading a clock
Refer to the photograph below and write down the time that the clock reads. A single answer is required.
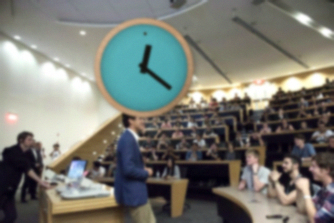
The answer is 12:21
